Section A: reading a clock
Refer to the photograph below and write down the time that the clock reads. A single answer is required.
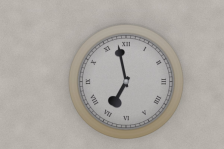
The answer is 6:58
